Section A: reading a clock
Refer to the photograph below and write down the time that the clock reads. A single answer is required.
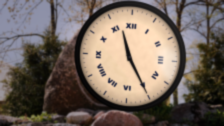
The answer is 11:25
